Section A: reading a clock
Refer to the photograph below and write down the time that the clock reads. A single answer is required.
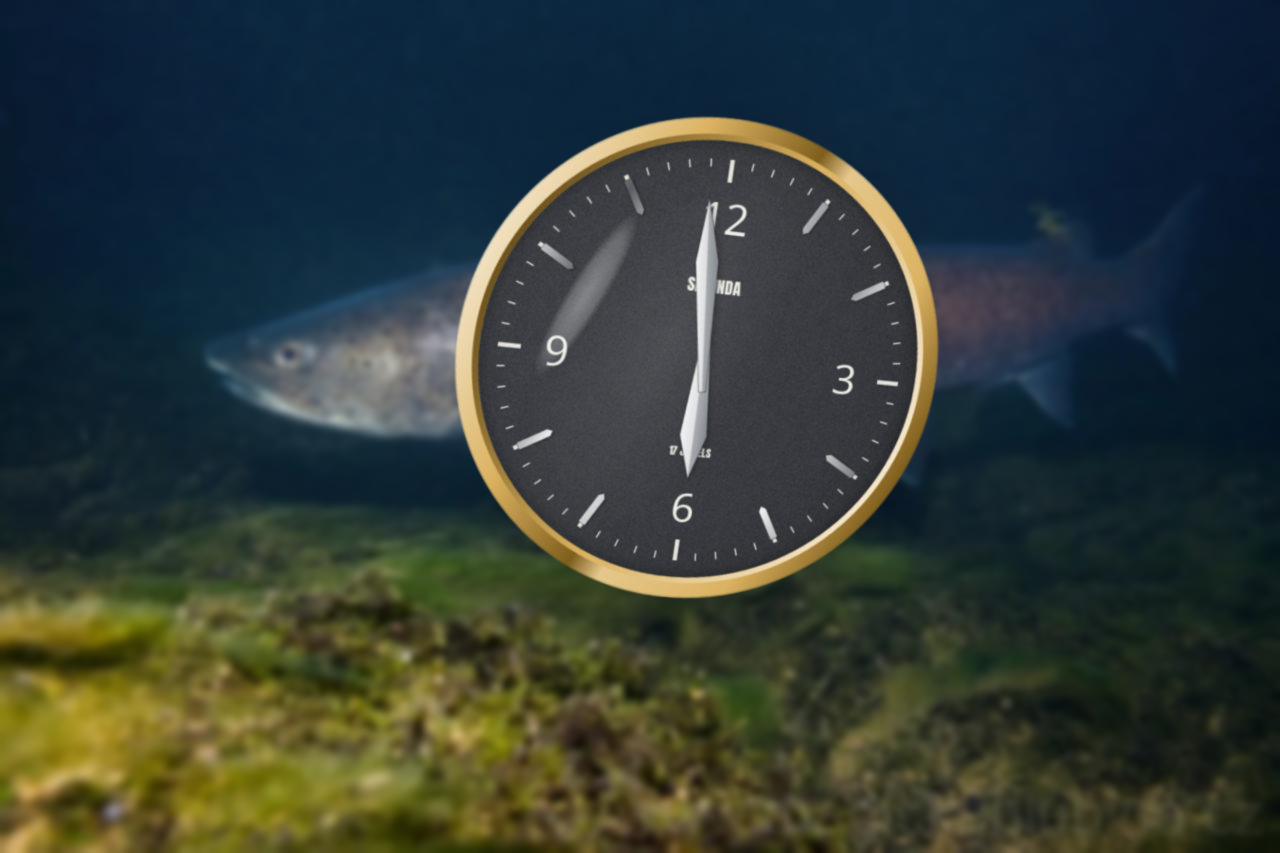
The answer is 5:59
